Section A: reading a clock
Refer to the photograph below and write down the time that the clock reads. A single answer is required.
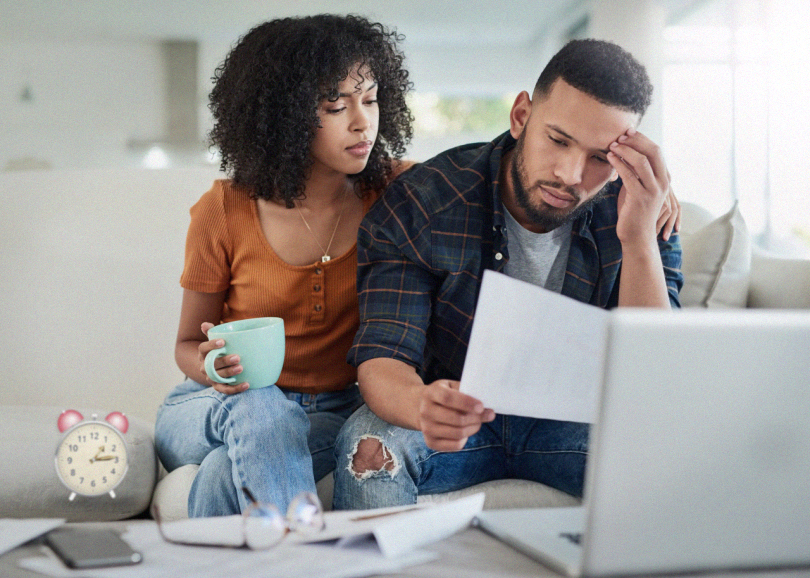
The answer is 1:14
